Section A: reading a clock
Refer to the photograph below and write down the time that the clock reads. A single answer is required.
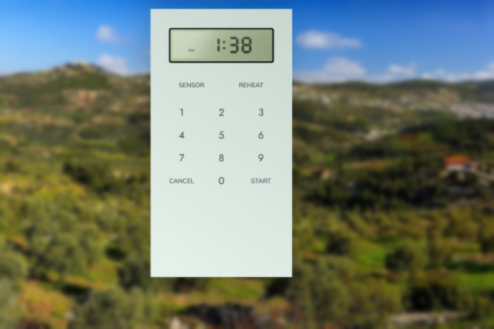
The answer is 1:38
